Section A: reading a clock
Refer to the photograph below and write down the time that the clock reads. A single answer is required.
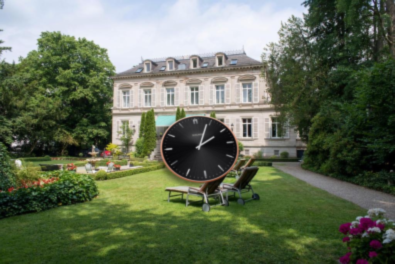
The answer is 2:04
